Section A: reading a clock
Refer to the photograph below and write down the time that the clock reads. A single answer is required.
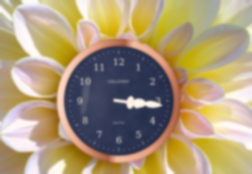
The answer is 3:16
